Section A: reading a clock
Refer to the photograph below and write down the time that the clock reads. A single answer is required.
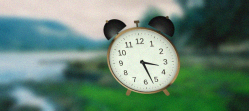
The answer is 3:27
